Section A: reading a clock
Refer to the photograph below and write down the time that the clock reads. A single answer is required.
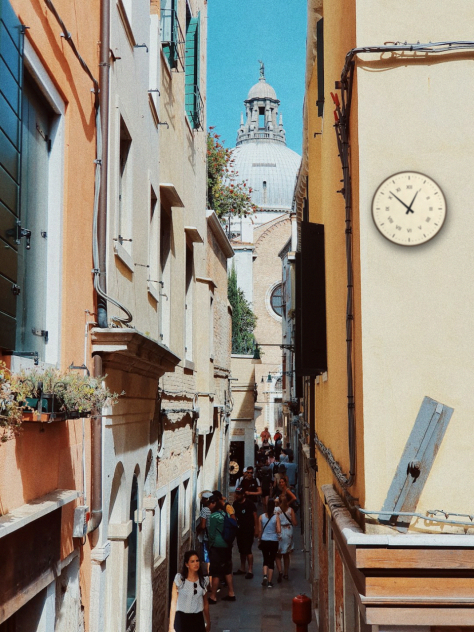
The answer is 12:52
